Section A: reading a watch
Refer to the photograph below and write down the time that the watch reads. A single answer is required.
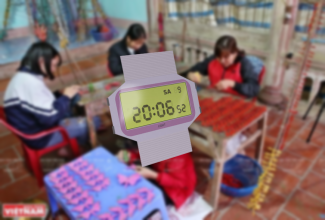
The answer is 20:06:52
